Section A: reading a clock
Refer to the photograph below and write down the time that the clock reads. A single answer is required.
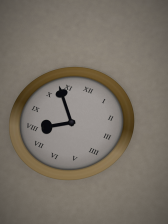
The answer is 7:53
